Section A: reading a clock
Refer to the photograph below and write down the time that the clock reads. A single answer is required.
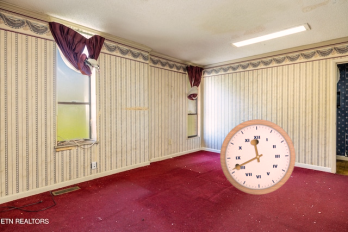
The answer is 11:41
